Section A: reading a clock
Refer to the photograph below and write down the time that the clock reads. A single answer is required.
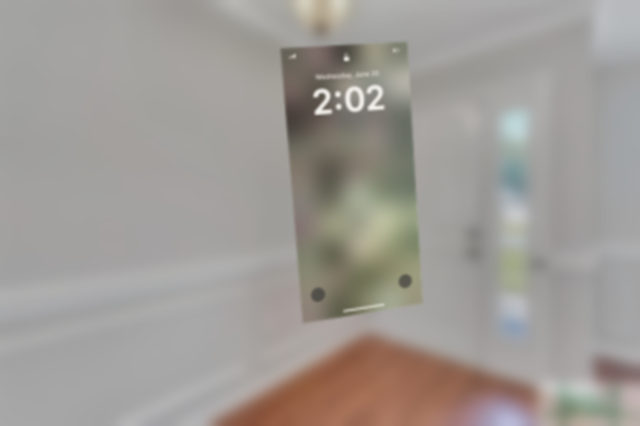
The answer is 2:02
